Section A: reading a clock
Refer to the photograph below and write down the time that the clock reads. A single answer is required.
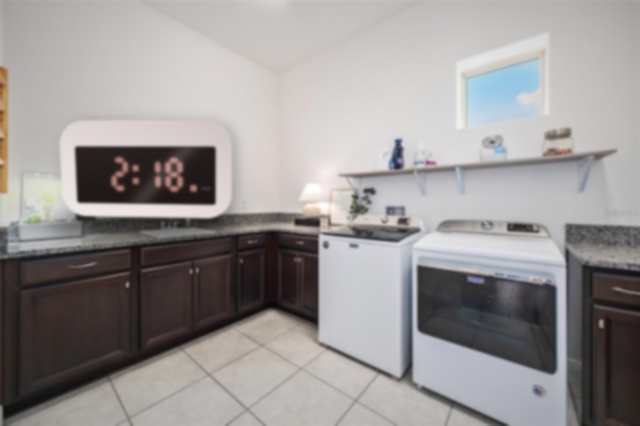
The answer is 2:18
